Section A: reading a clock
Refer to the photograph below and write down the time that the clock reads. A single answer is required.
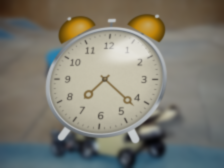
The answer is 7:22
